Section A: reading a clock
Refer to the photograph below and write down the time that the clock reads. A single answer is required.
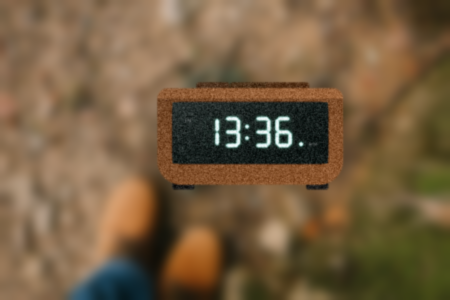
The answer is 13:36
